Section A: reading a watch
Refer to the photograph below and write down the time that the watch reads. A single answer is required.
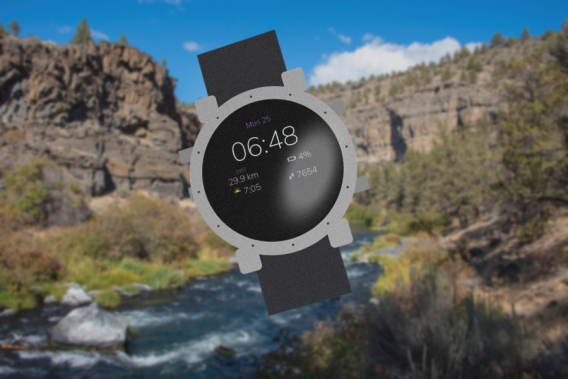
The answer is 6:48
